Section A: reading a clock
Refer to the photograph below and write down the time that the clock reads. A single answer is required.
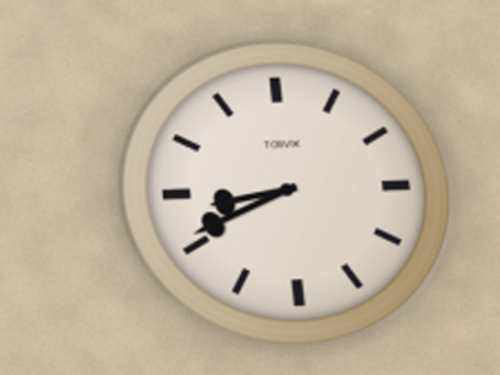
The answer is 8:41
